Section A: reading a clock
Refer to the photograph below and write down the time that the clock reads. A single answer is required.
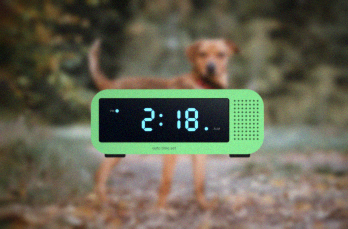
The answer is 2:18
